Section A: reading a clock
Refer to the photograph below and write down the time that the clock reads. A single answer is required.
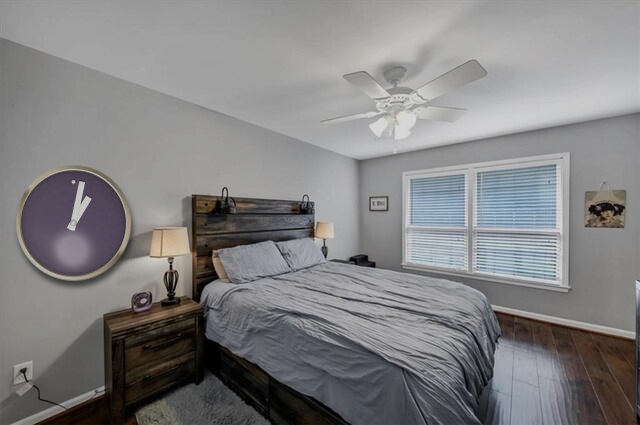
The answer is 1:02
